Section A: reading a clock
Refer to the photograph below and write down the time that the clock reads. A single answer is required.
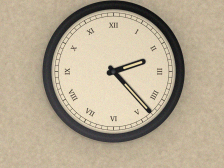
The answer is 2:23
